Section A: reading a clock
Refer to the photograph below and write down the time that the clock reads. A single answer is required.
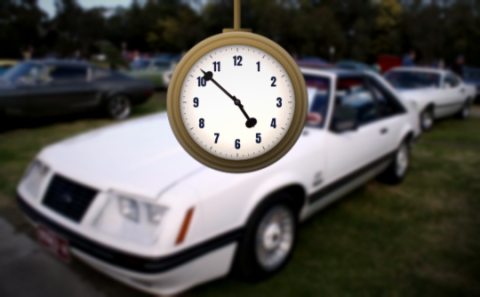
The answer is 4:52
